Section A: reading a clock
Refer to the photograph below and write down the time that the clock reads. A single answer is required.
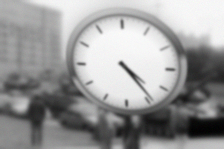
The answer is 4:24
